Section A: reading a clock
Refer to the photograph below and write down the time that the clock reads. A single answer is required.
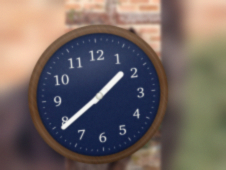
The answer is 1:39
